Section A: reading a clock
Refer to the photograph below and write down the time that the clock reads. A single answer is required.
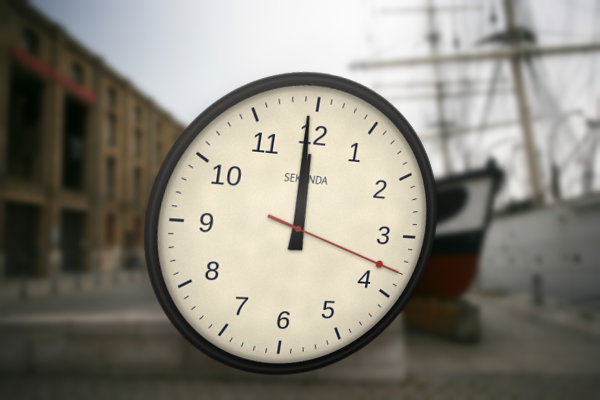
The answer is 11:59:18
